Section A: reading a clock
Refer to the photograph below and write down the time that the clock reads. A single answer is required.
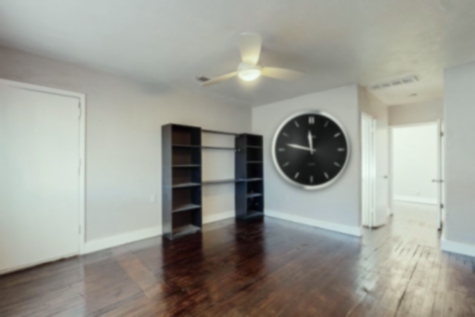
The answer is 11:47
